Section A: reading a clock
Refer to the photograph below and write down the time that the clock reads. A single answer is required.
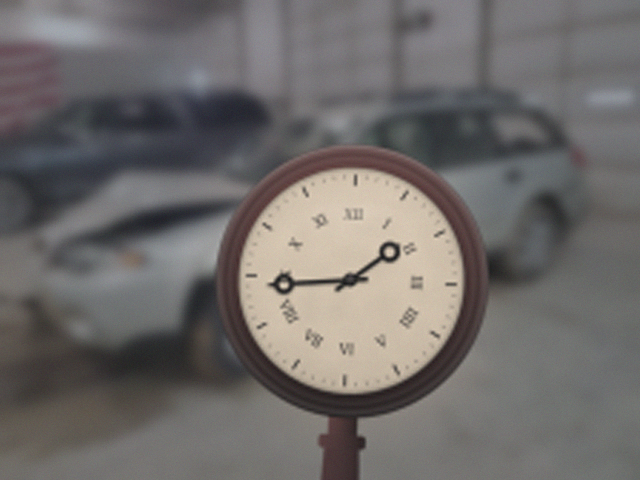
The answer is 1:44
